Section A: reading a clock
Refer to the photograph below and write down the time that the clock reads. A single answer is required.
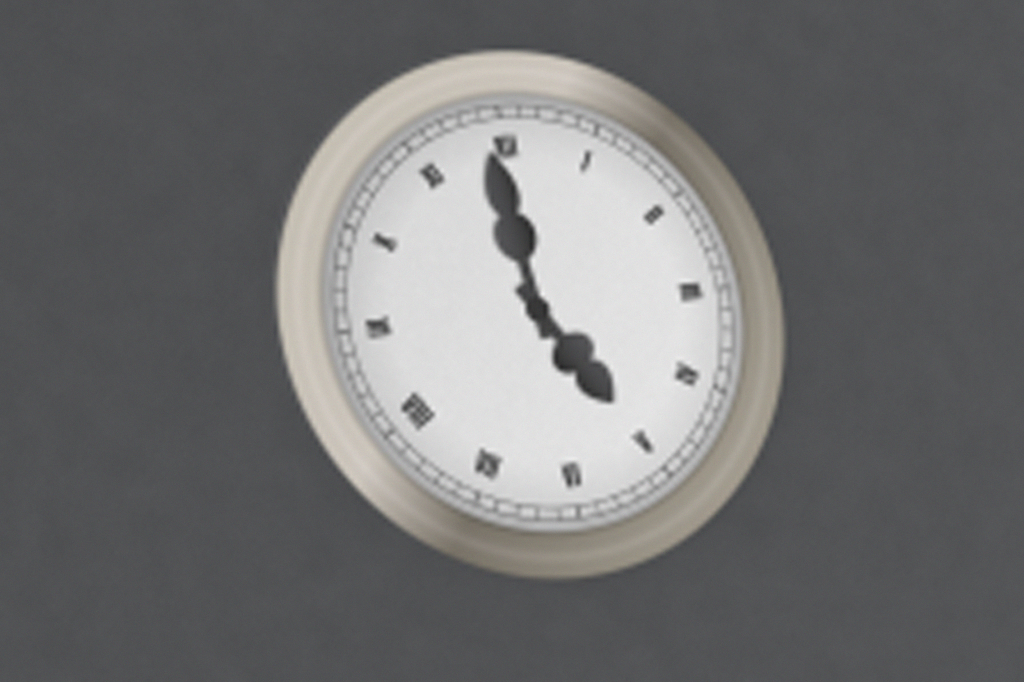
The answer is 4:59
